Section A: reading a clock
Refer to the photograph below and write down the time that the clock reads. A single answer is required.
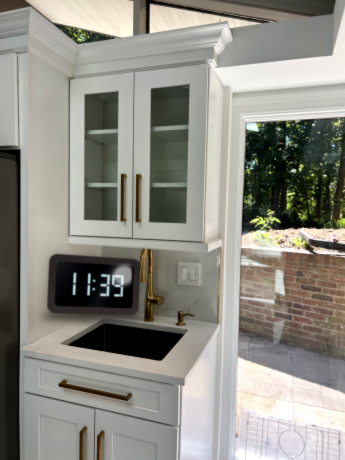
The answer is 11:39
